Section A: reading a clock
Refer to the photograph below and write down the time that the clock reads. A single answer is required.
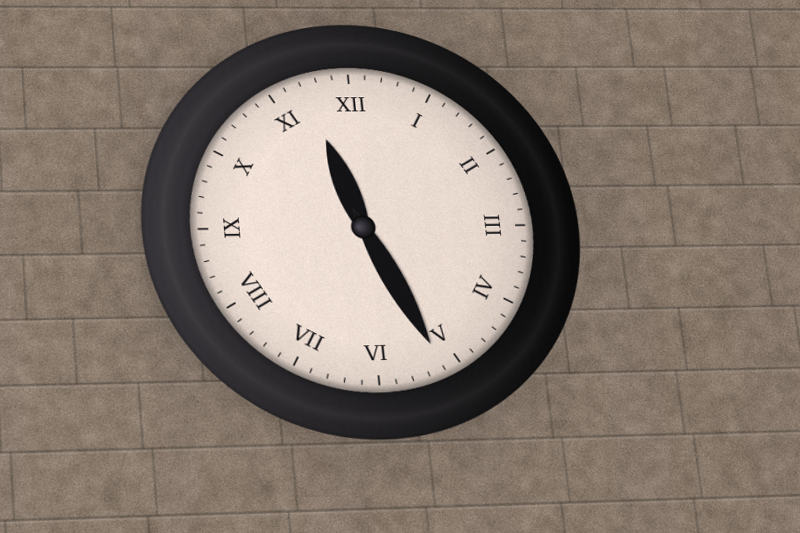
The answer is 11:26
